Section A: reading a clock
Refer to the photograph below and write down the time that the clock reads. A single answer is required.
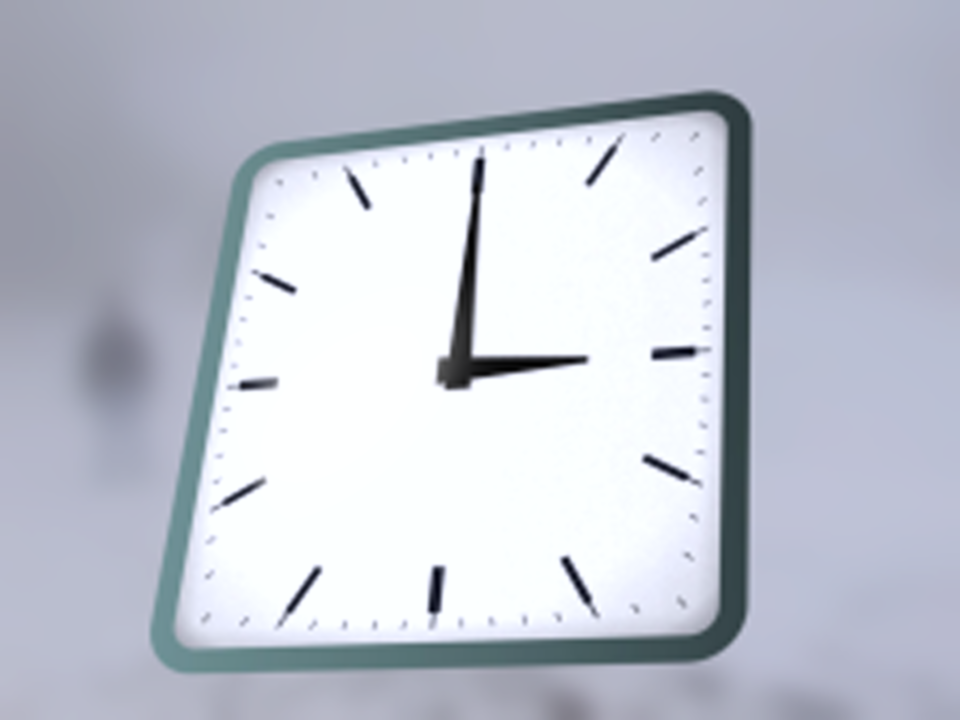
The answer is 3:00
